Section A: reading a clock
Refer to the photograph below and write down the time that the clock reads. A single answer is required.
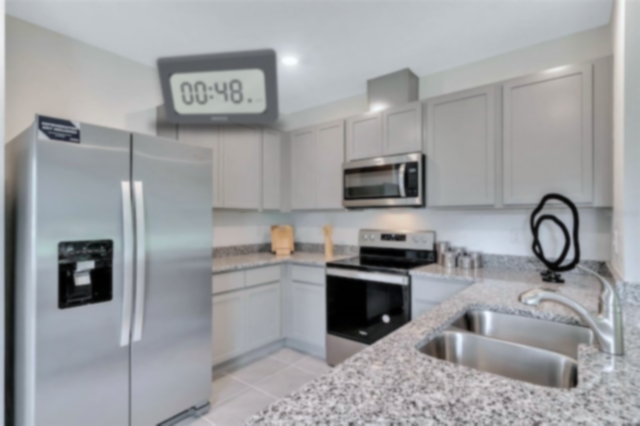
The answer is 0:48
